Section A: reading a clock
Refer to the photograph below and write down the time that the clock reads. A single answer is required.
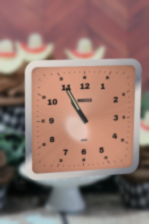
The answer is 10:55
